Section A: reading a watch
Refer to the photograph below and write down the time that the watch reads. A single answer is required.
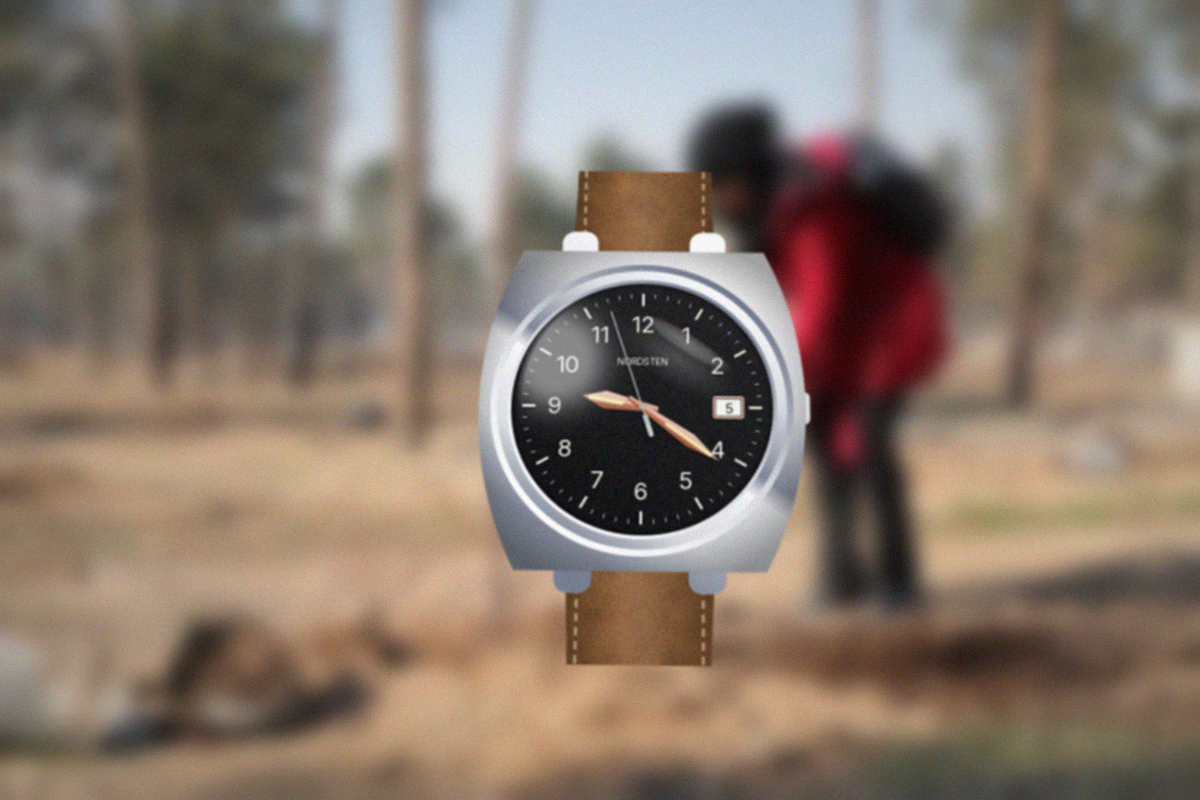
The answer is 9:20:57
